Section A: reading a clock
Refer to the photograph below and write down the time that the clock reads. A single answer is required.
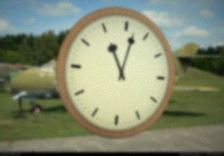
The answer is 11:02
